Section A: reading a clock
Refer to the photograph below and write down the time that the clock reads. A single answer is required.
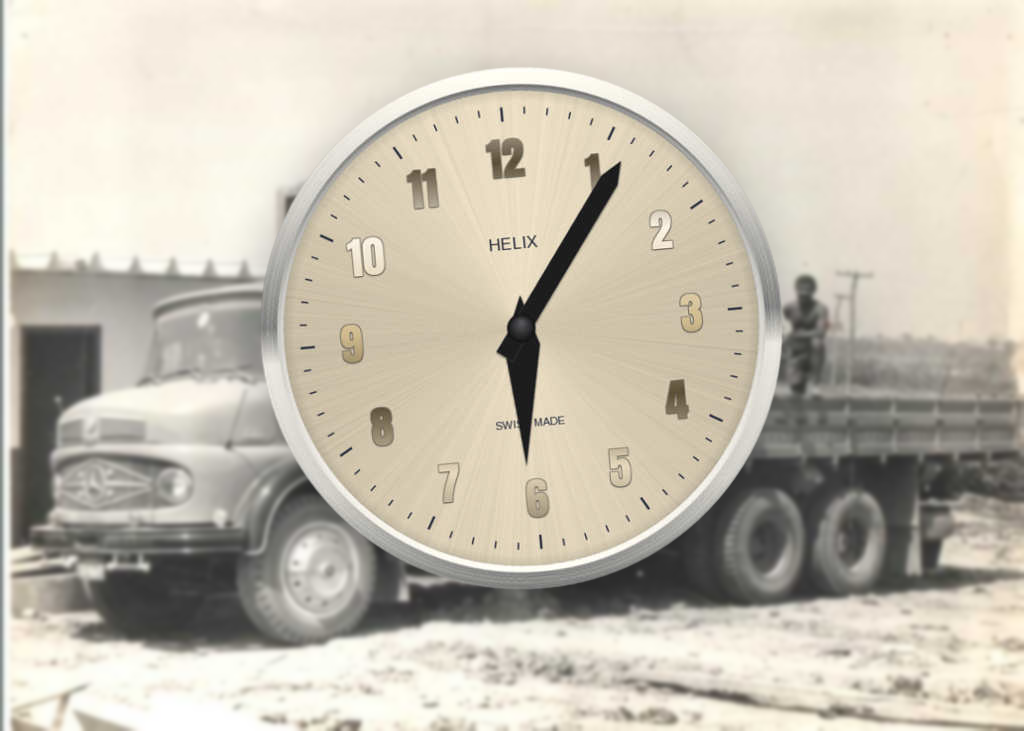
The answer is 6:06
